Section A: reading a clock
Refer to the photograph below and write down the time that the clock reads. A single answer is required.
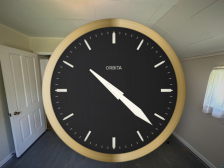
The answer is 10:22
